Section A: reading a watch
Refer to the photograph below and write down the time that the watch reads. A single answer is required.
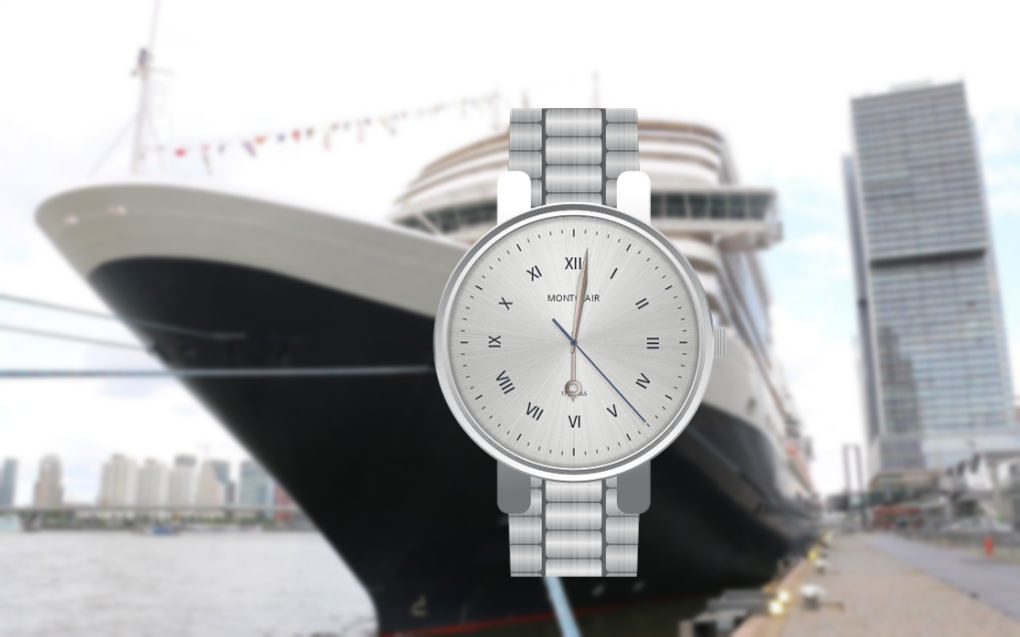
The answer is 6:01:23
